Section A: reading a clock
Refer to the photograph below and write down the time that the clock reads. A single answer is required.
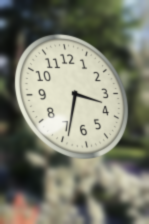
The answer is 3:34
